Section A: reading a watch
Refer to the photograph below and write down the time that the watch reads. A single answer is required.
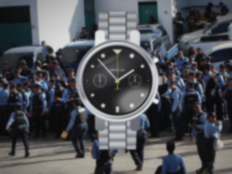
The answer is 1:53
